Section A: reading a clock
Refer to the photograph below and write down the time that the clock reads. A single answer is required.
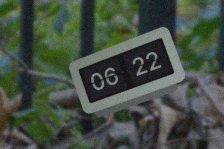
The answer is 6:22
